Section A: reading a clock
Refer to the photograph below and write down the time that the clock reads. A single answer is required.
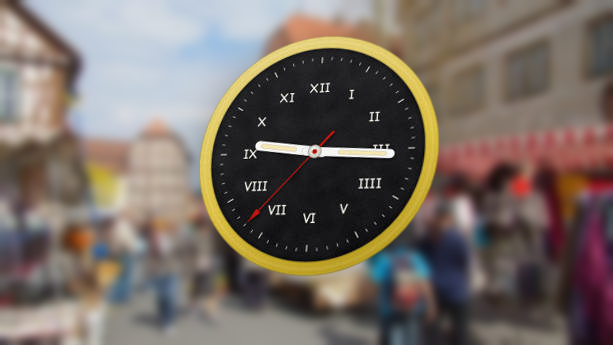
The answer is 9:15:37
